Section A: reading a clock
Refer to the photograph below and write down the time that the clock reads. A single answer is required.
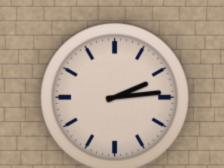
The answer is 2:14
